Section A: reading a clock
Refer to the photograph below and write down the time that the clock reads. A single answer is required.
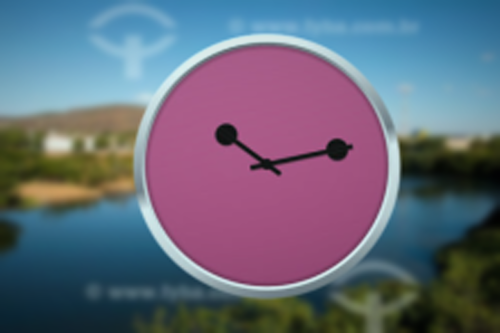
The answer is 10:13
